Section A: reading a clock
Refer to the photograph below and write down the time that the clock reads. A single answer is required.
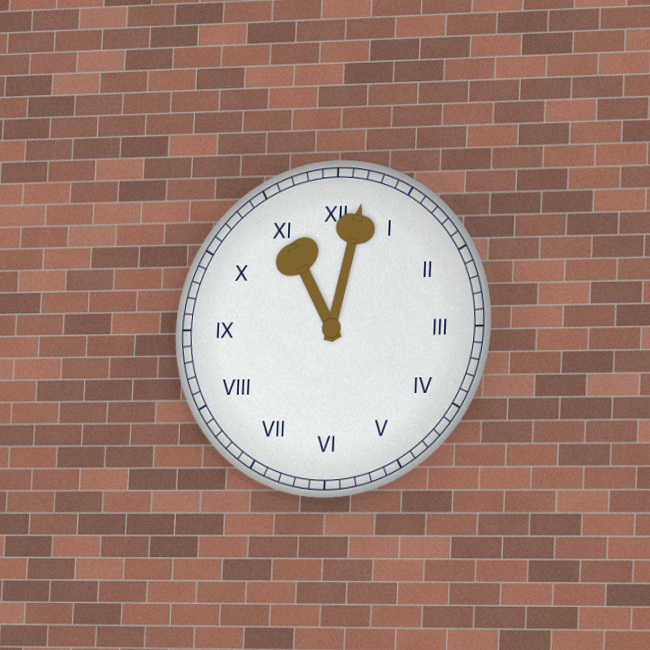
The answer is 11:02
